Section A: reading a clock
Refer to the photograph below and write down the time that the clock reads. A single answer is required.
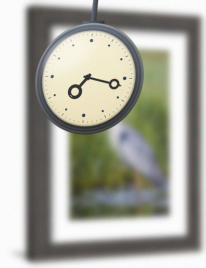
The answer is 7:17
